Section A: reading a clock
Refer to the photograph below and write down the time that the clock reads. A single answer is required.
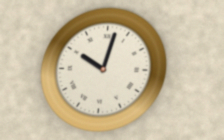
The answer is 10:02
